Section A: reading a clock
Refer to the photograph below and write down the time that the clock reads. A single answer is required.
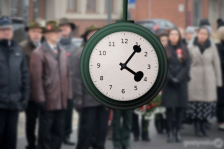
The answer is 4:06
